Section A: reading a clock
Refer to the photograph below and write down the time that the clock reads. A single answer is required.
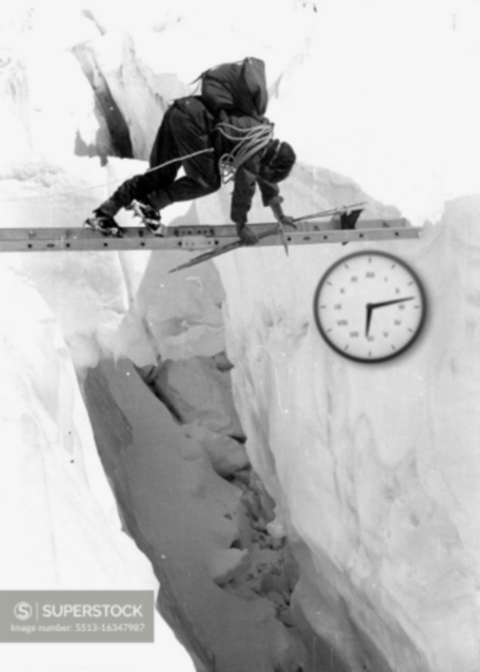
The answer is 6:13
